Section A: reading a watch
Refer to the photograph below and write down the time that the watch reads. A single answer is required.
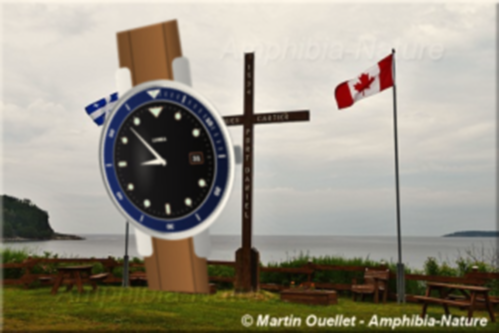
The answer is 8:53
